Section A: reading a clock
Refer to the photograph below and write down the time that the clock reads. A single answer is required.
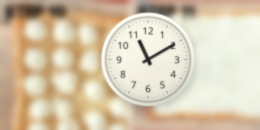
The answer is 11:10
